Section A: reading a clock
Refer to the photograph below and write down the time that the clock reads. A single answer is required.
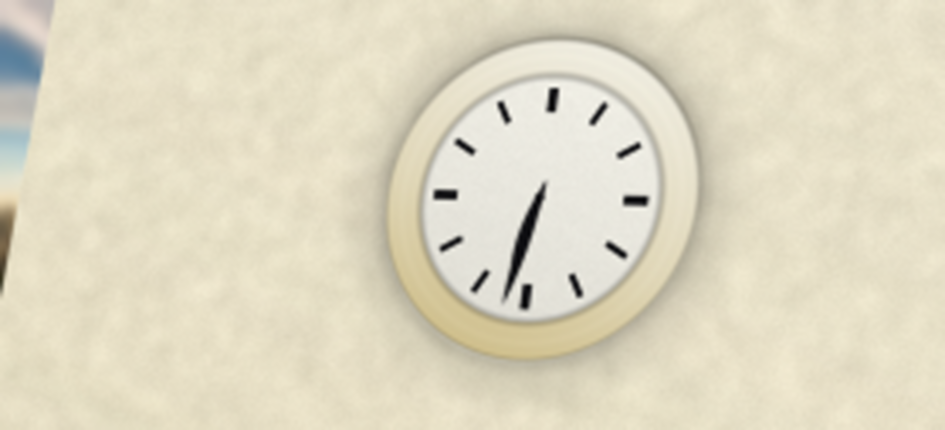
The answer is 6:32
